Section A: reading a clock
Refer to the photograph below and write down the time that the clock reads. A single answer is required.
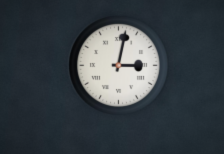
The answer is 3:02
